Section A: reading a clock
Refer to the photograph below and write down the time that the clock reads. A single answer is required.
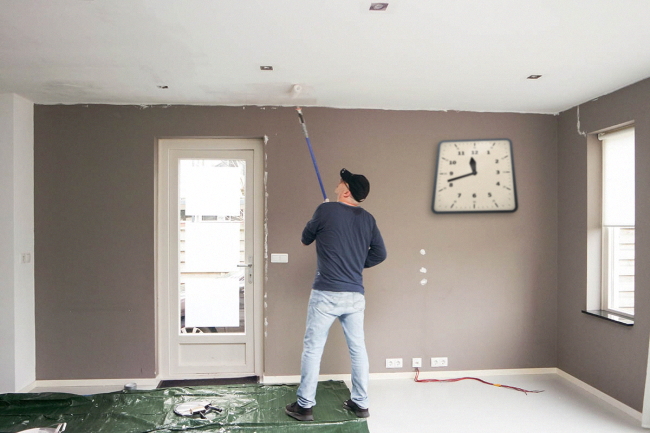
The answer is 11:42
